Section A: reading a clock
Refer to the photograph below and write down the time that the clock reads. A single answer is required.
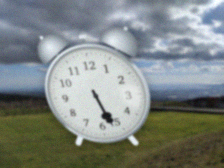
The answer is 5:27
